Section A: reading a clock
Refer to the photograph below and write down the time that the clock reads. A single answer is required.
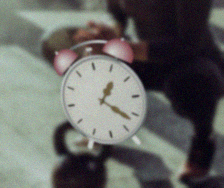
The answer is 1:22
